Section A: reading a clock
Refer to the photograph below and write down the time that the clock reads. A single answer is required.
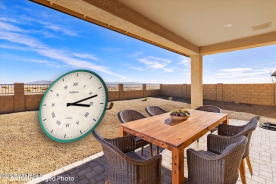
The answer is 3:12
